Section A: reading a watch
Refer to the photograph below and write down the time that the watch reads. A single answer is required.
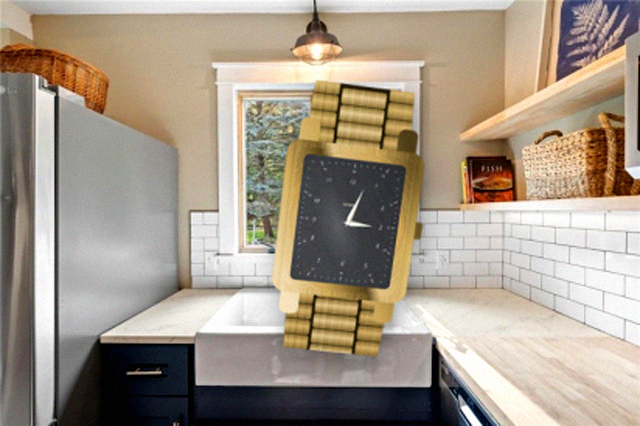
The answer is 3:03
